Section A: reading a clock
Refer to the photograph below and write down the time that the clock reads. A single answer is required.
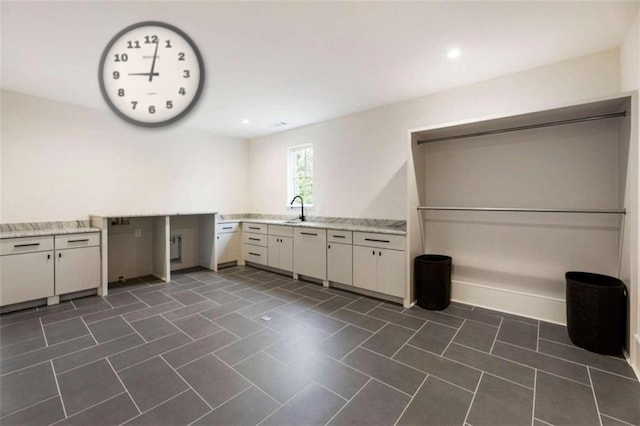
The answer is 9:02
